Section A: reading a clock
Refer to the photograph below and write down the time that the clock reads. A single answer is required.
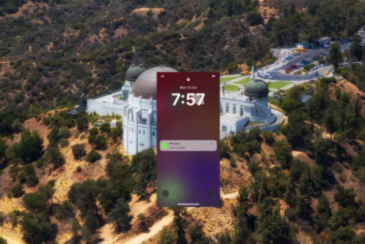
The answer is 7:57
